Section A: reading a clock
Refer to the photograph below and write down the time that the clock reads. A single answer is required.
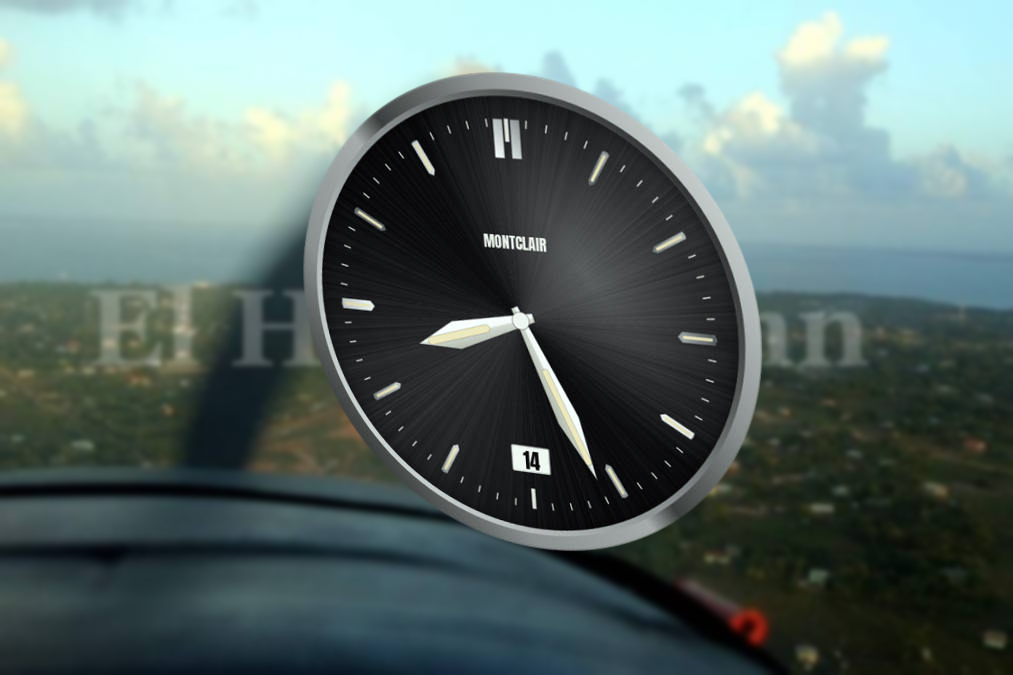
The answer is 8:26
